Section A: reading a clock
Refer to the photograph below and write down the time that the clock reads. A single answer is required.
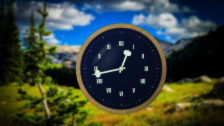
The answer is 12:43
